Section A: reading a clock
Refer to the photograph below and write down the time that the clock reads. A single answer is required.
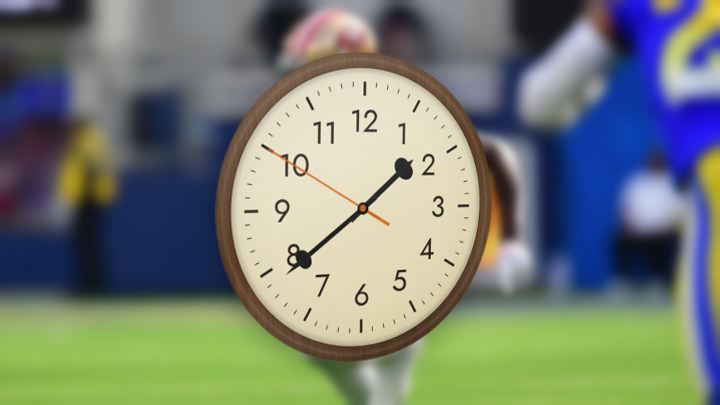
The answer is 1:38:50
